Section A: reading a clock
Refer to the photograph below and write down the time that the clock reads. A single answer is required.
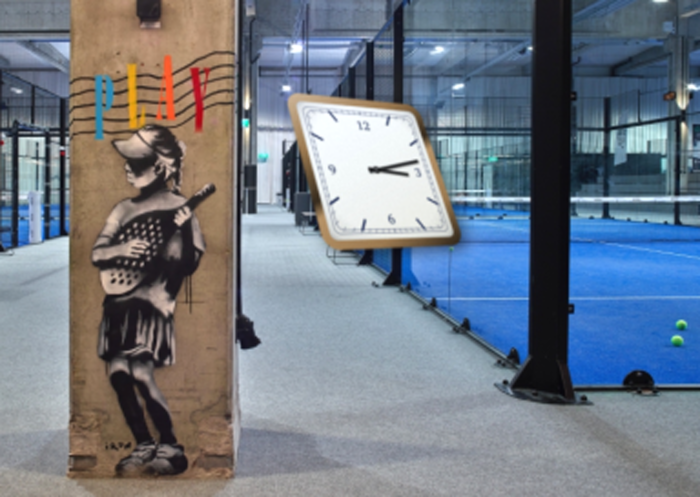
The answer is 3:13
